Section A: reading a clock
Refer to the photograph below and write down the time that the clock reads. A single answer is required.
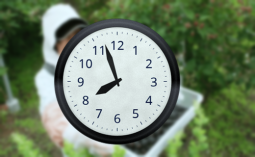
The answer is 7:57
